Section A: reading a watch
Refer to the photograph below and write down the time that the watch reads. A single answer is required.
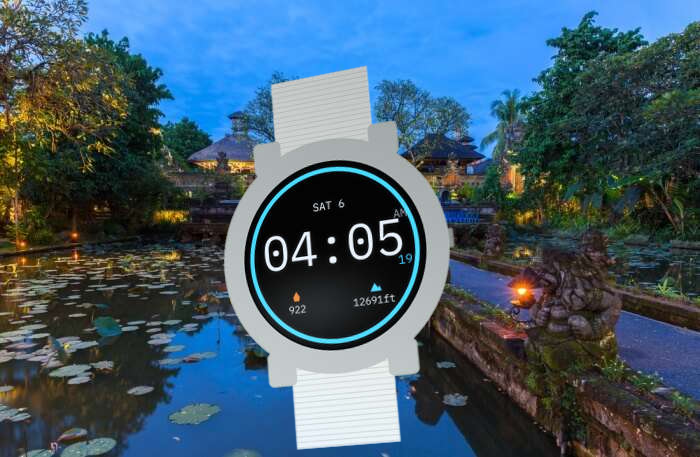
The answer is 4:05:19
